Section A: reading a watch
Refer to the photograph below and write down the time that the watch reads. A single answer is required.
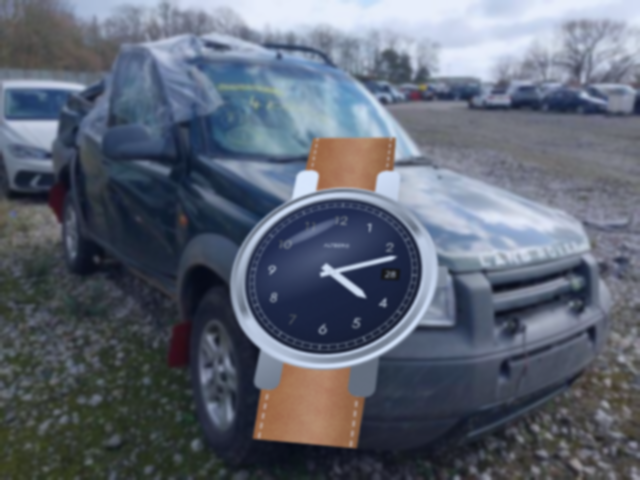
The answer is 4:12
